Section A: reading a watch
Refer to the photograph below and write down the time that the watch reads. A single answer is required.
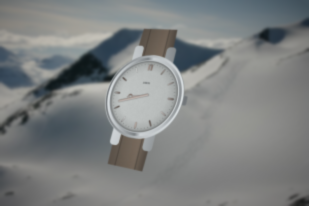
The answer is 8:42
